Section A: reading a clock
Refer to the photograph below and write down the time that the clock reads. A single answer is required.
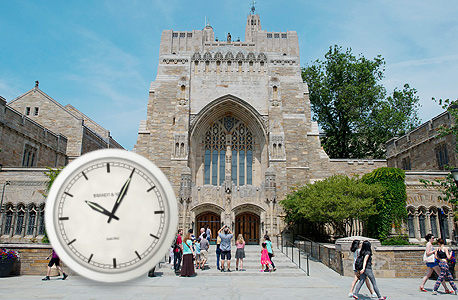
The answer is 10:05
